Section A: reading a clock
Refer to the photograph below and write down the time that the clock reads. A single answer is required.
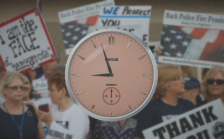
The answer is 8:57
